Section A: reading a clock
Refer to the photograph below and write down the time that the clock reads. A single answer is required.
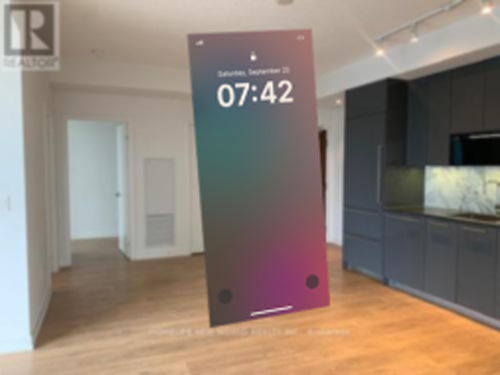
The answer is 7:42
